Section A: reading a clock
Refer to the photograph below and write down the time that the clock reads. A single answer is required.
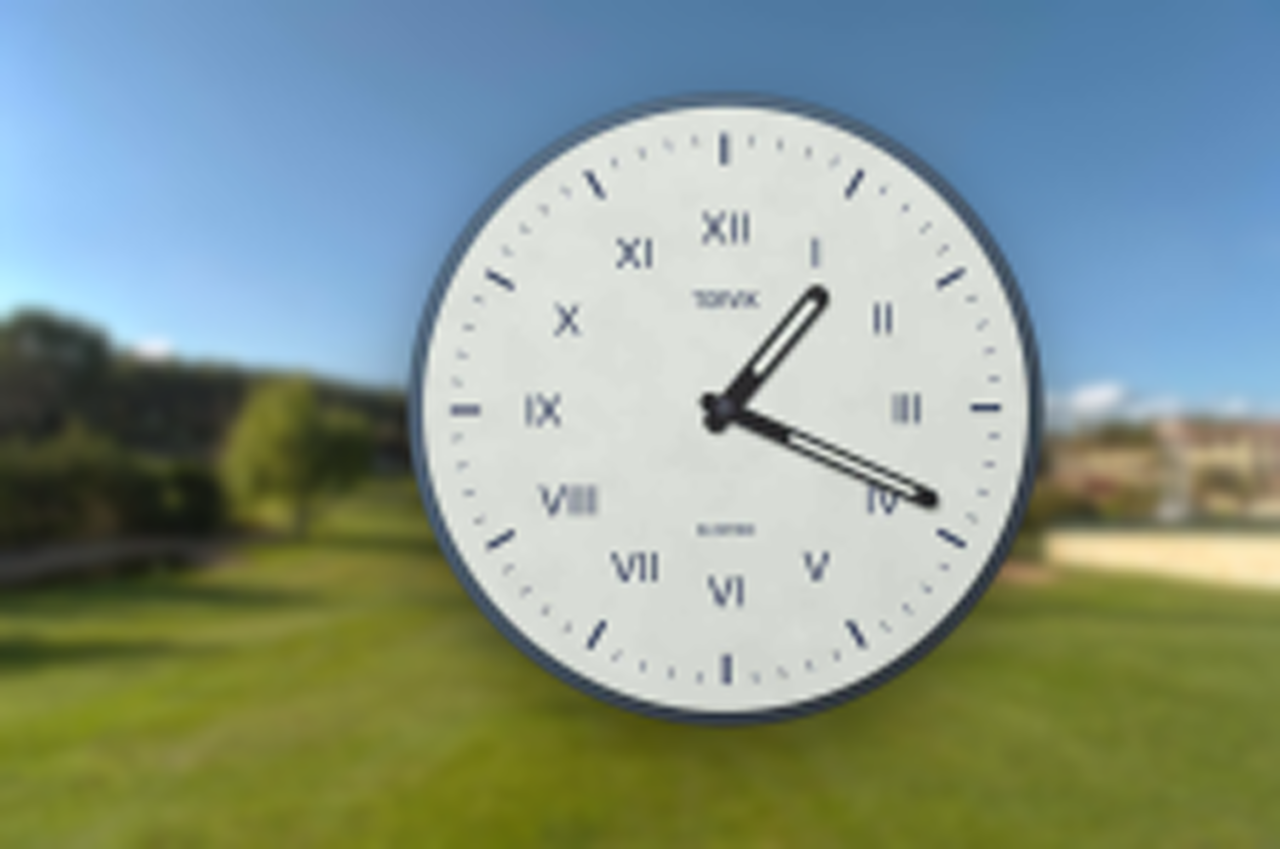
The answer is 1:19
